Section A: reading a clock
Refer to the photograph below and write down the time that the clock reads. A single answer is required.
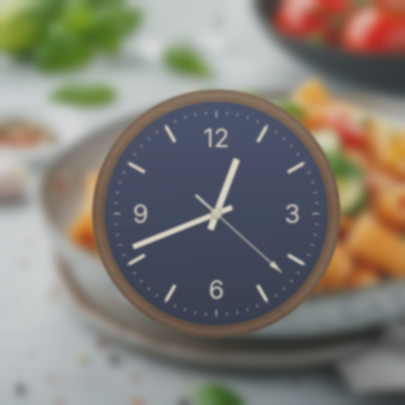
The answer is 12:41:22
